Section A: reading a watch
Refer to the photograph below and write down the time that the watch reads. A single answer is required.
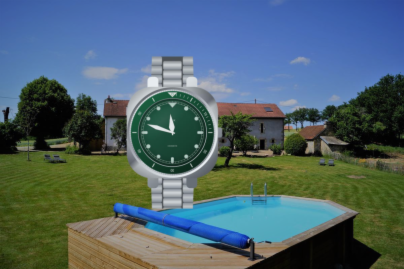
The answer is 11:48
